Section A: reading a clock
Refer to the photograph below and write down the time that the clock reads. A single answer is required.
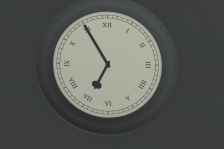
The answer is 6:55
